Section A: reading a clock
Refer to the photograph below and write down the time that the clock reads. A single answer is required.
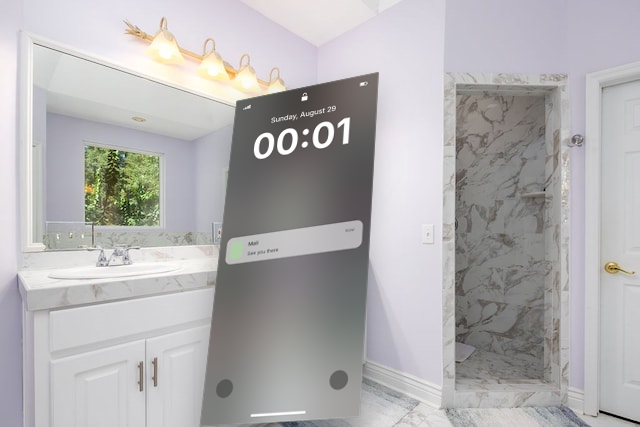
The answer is 0:01
